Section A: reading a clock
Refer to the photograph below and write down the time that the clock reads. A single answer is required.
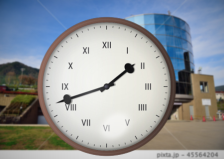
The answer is 1:42
